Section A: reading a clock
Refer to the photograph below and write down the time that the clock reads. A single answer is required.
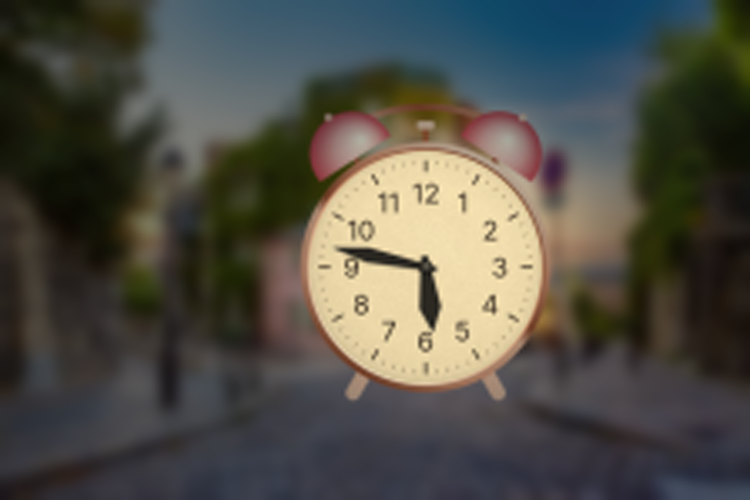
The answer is 5:47
